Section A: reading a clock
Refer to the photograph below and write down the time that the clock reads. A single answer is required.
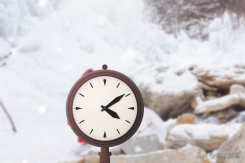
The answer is 4:09
